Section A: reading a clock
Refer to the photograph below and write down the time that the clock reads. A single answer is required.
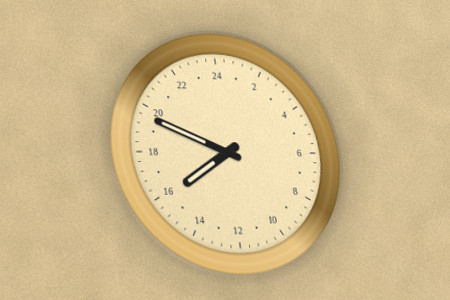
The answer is 15:49
